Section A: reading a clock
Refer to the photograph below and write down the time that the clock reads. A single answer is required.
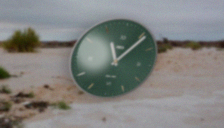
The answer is 11:06
